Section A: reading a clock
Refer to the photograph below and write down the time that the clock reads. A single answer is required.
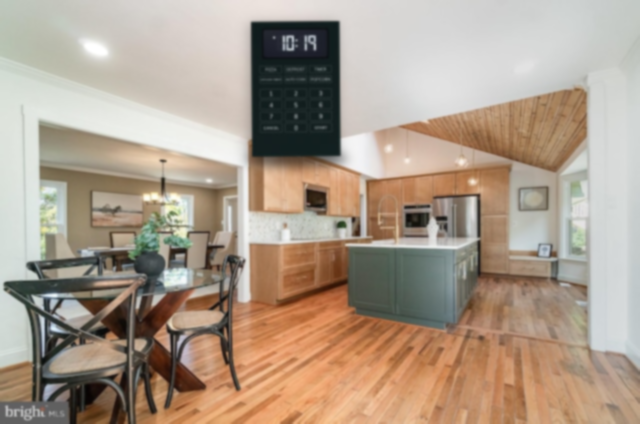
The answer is 10:19
